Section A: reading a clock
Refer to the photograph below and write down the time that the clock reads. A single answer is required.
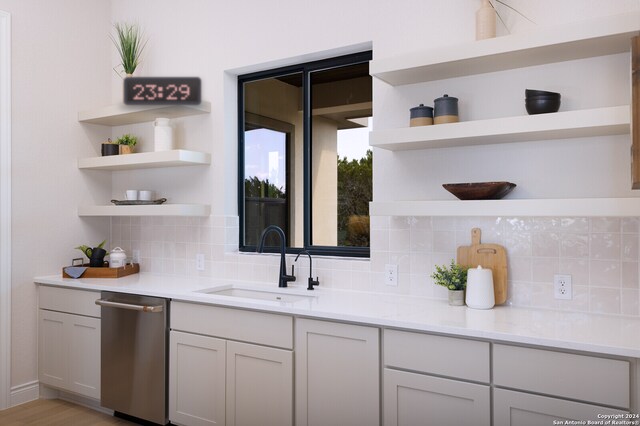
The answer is 23:29
